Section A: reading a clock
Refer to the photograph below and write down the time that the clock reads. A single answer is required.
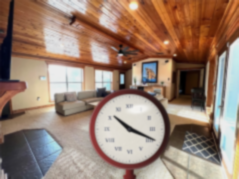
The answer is 10:19
